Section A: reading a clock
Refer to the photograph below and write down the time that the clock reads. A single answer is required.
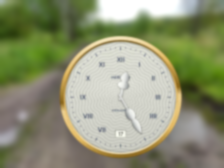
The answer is 12:25
